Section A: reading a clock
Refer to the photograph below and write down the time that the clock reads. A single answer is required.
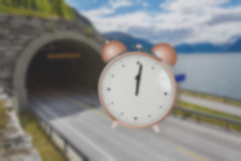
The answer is 12:01
